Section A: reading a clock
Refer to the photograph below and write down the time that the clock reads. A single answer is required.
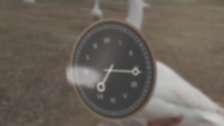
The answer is 7:16
